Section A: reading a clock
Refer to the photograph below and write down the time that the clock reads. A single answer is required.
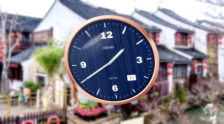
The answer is 1:40
